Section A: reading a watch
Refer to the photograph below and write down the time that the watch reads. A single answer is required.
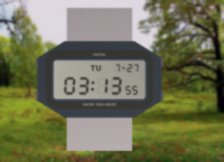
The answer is 3:13
